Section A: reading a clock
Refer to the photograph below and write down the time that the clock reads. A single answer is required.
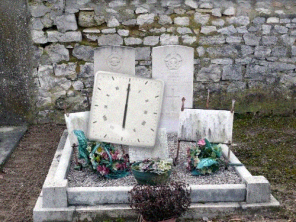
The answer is 6:00
